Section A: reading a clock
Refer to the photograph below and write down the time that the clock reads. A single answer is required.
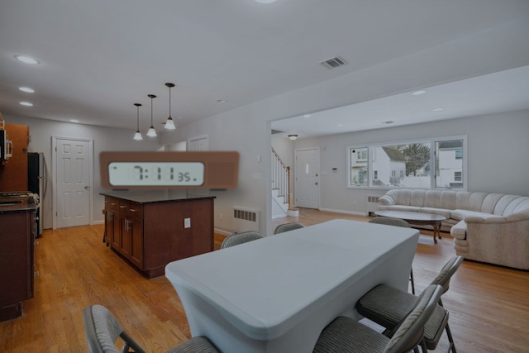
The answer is 7:11:35
